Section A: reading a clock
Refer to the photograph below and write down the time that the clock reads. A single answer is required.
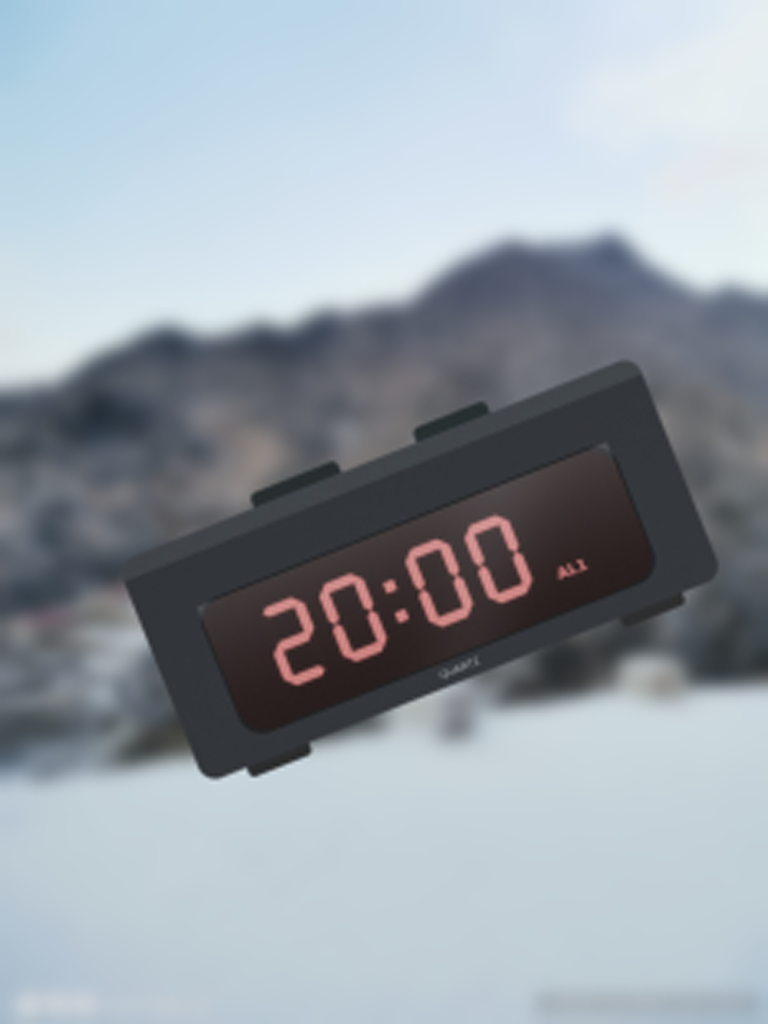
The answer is 20:00
